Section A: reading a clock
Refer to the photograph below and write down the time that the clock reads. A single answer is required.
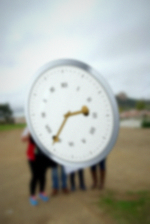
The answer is 2:36
